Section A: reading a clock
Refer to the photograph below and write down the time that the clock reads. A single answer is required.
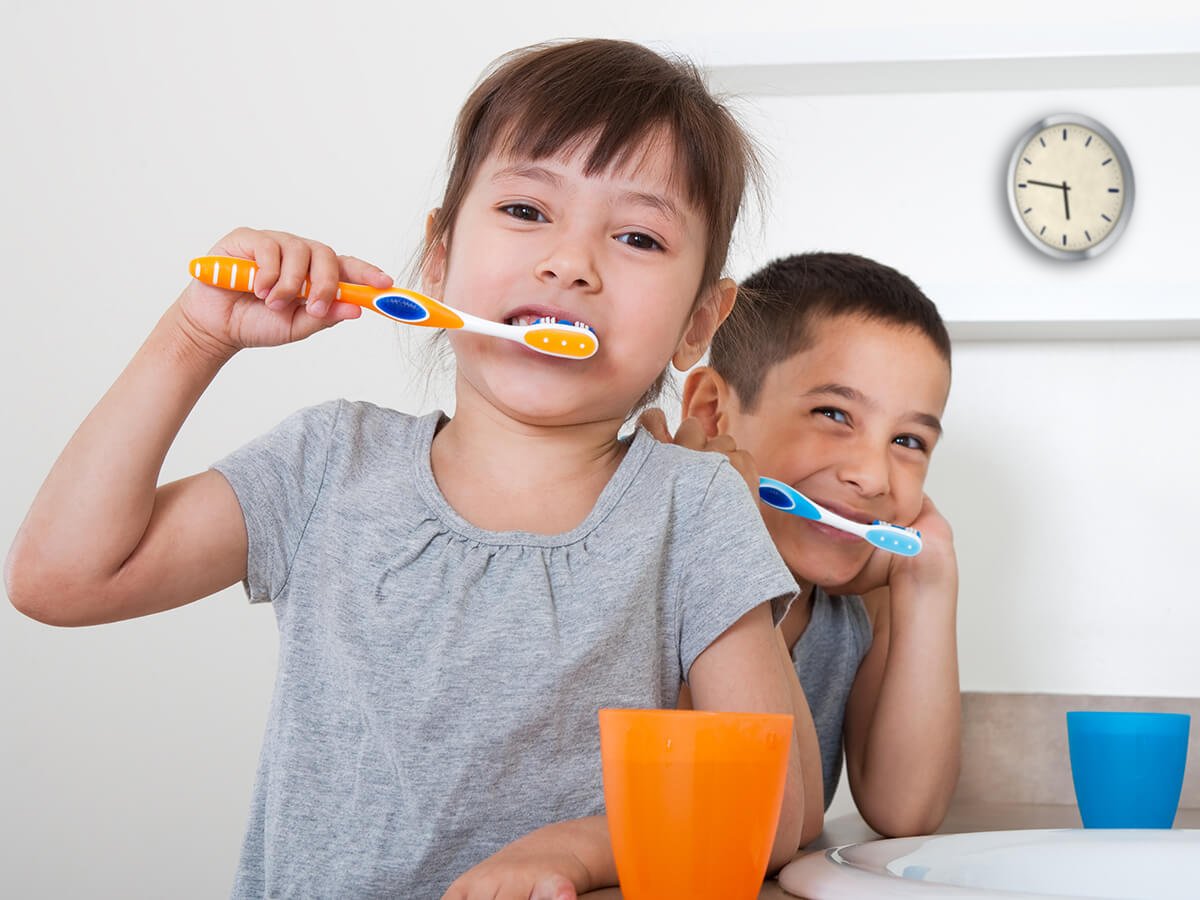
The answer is 5:46
